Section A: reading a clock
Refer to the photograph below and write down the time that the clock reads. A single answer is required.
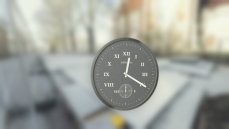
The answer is 12:20
